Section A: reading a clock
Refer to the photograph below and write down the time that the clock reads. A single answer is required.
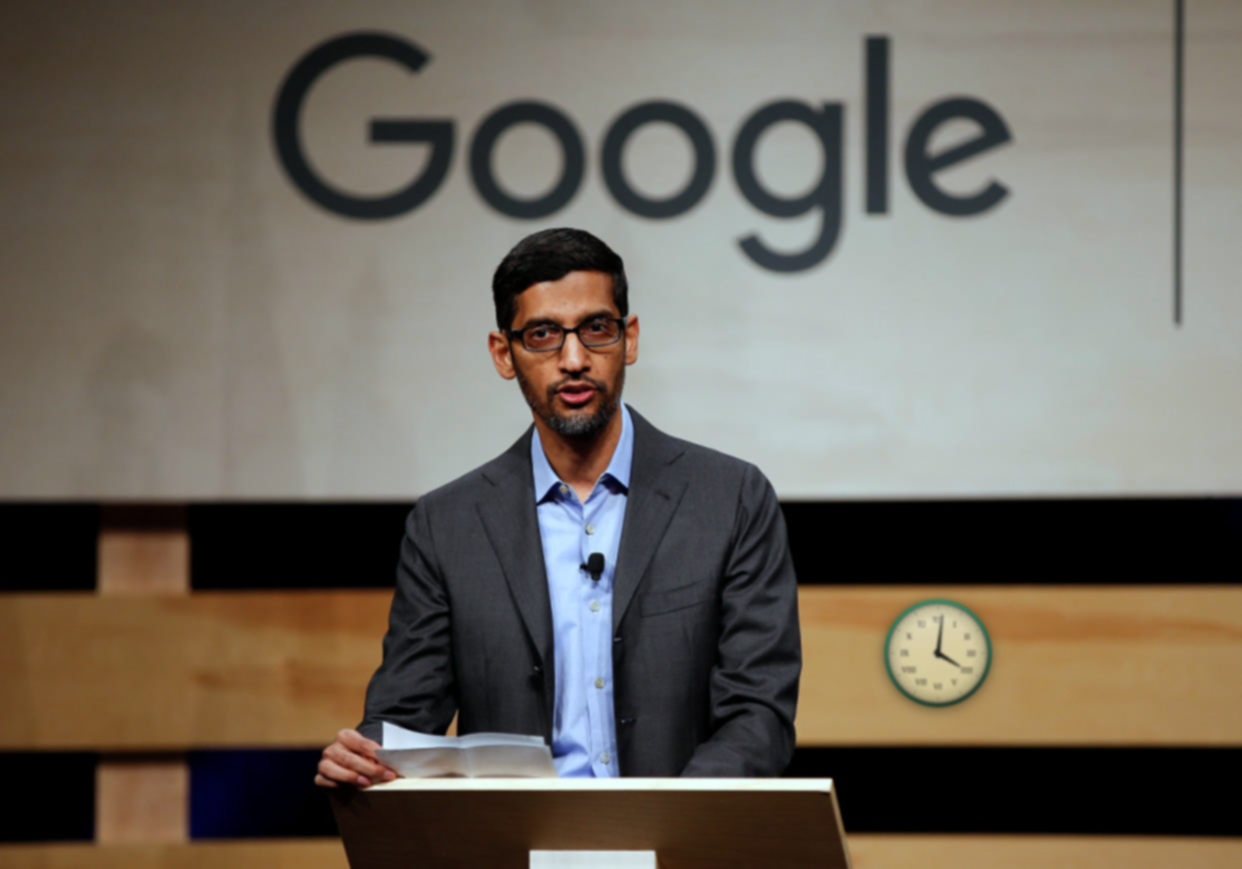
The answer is 4:01
